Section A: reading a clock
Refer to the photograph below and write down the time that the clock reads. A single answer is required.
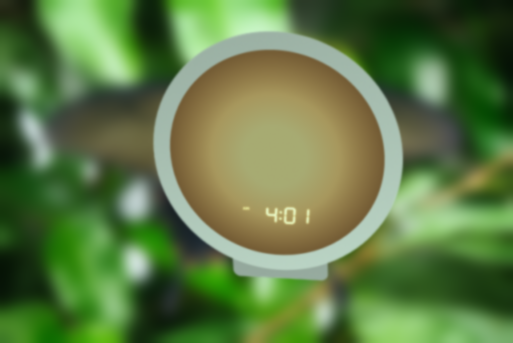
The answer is 4:01
